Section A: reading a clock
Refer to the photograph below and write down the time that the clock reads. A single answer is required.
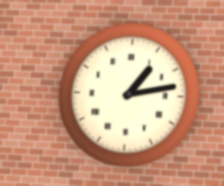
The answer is 1:13
